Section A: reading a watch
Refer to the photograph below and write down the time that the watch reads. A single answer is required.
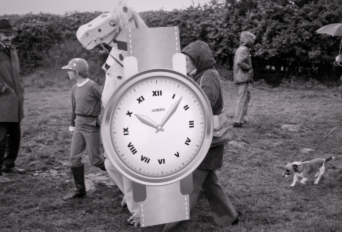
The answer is 10:07
